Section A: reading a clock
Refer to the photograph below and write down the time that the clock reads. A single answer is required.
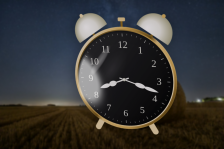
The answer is 8:18
